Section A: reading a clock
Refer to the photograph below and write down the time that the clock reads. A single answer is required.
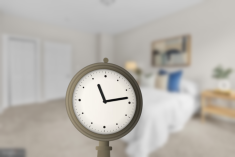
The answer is 11:13
